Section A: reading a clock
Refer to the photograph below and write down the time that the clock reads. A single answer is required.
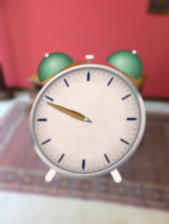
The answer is 9:49
